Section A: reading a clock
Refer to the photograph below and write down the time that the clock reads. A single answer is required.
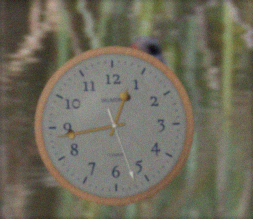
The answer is 12:43:27
